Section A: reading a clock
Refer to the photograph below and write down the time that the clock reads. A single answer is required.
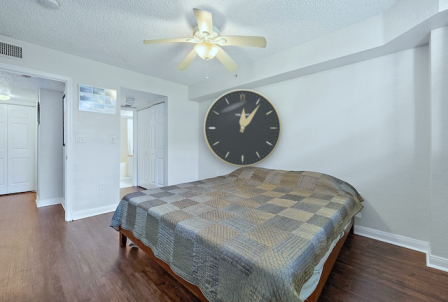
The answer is 12:06
